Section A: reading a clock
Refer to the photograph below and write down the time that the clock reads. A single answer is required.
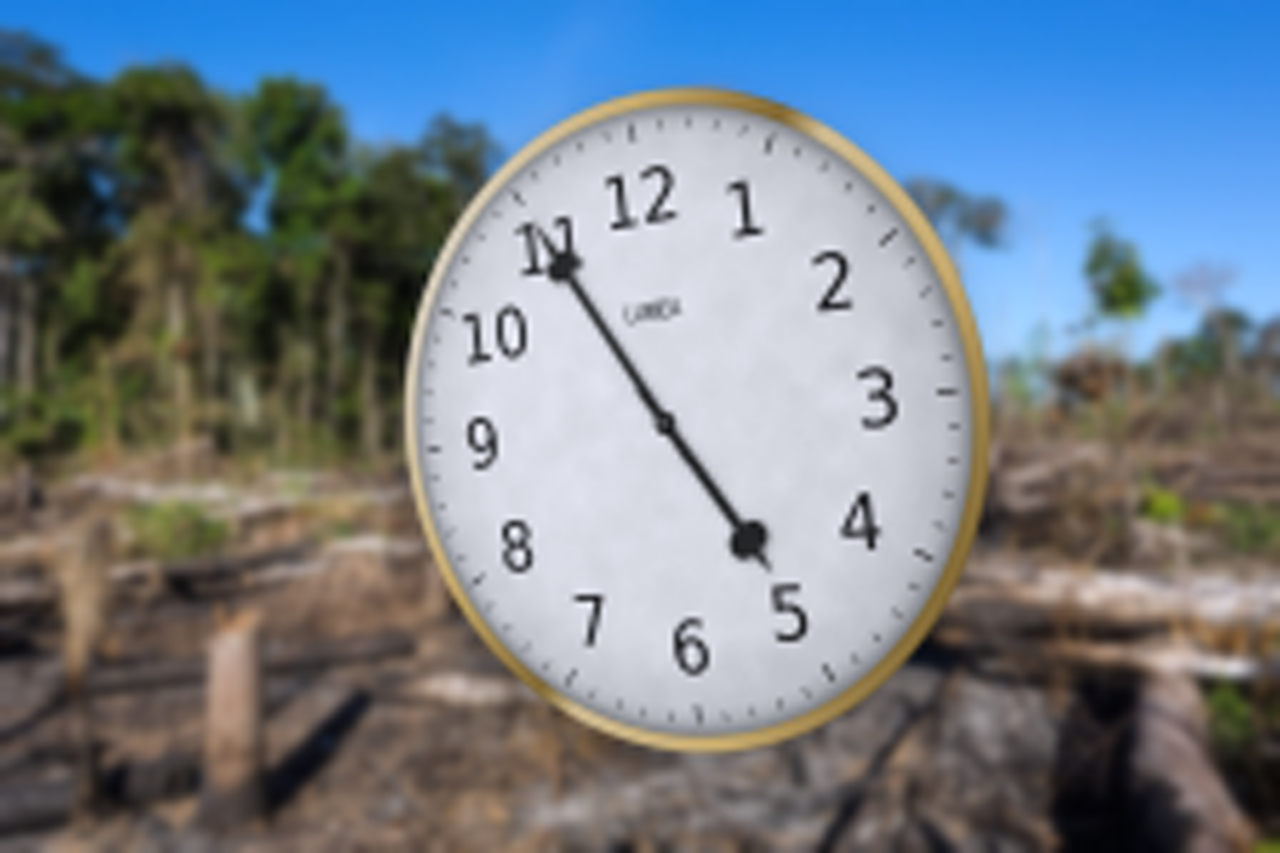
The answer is 4:55
